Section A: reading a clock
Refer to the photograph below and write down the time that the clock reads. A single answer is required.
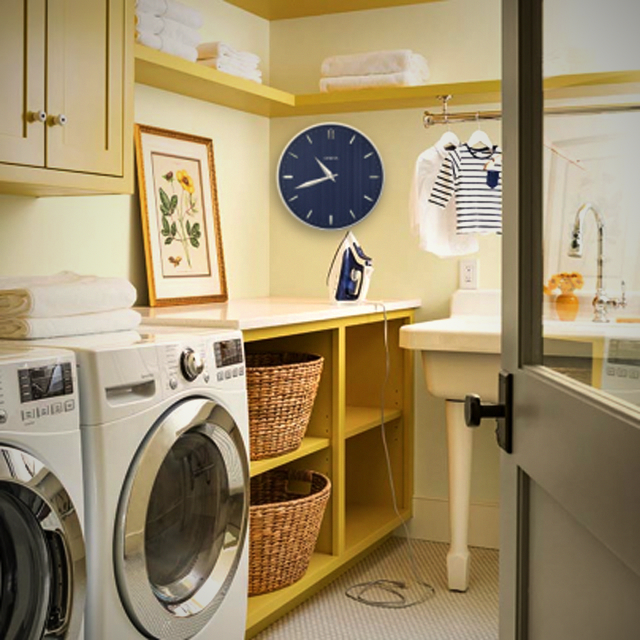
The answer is 10:42
